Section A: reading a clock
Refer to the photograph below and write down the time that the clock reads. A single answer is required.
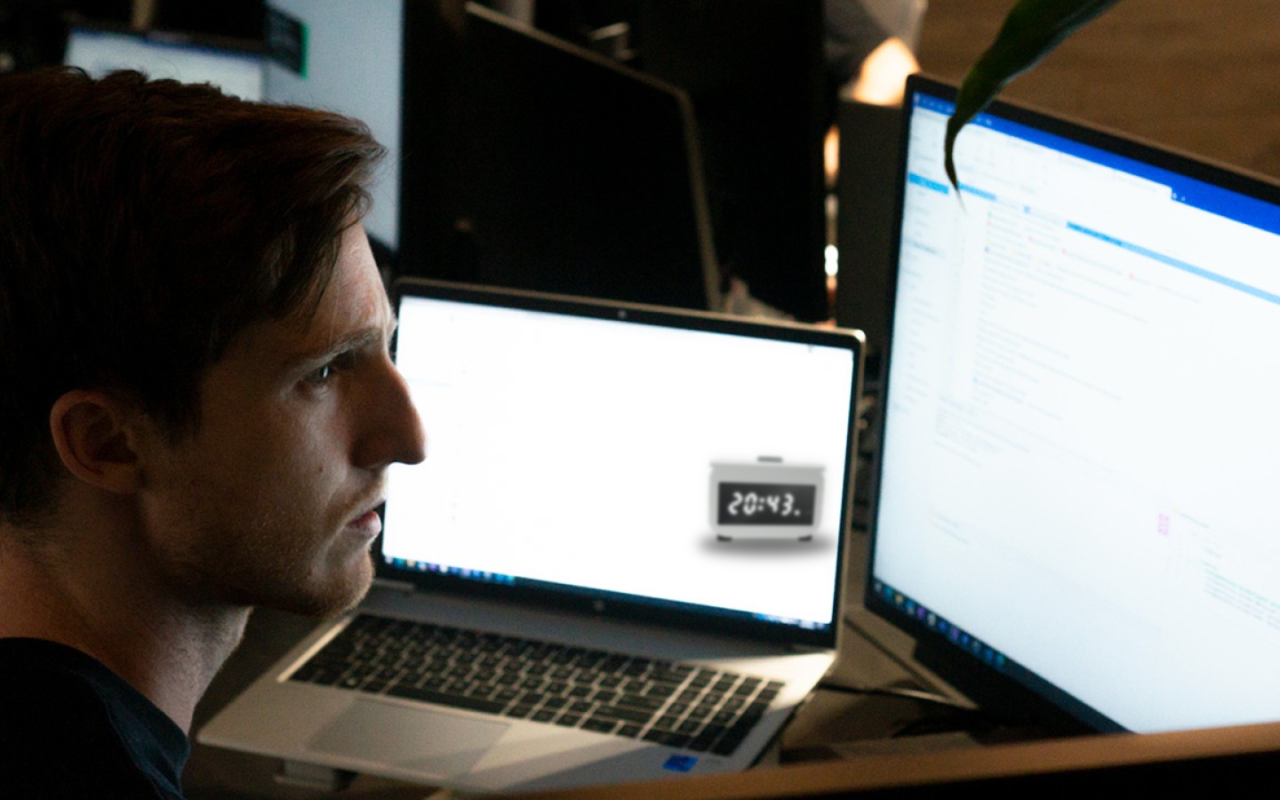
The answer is 20:43
